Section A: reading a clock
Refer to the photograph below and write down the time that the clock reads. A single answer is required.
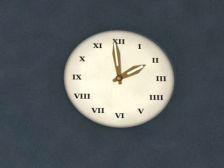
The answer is 1:59
